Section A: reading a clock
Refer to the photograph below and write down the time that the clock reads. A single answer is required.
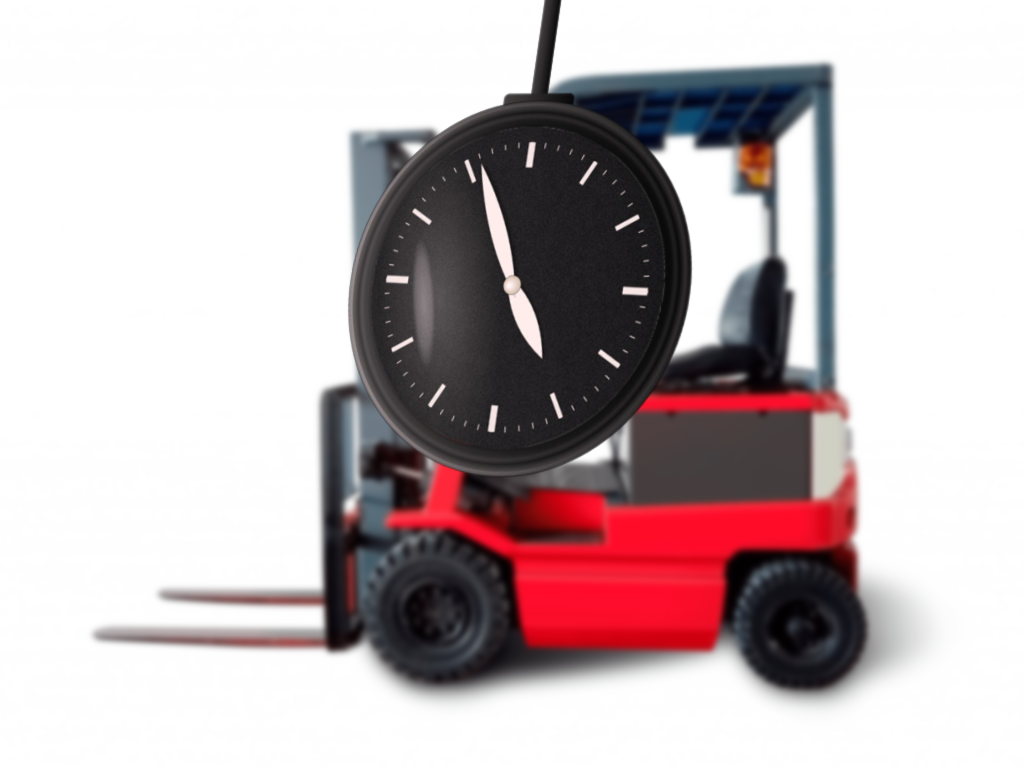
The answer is 4:56
